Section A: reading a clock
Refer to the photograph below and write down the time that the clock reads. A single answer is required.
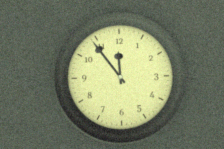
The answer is 11:54
